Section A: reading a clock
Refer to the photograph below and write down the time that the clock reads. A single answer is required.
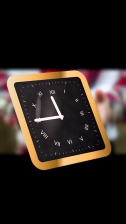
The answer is 11:45
